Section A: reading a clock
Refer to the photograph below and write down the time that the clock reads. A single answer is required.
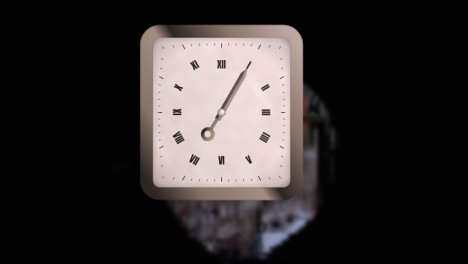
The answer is 7:05
